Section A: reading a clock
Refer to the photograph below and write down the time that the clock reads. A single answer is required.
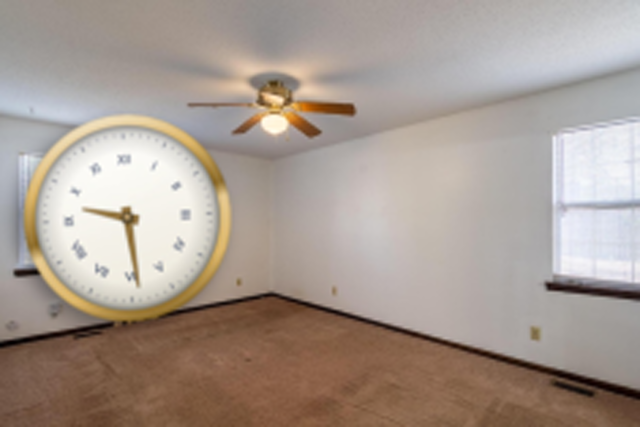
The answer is 9:29
